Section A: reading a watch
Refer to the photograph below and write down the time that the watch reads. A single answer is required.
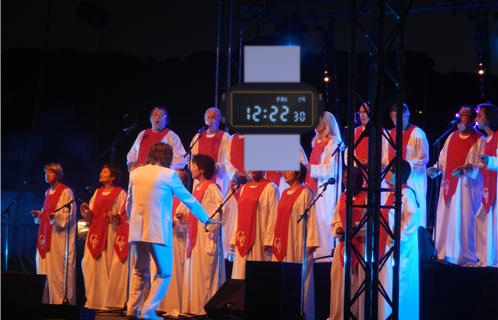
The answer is 12:22:30
